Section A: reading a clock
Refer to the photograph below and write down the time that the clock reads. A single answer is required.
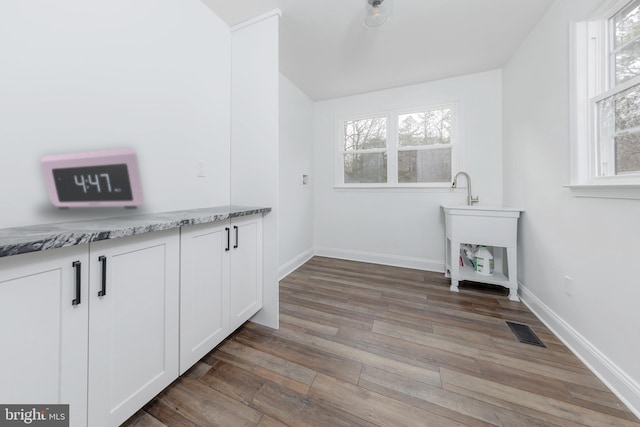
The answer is 4:47
